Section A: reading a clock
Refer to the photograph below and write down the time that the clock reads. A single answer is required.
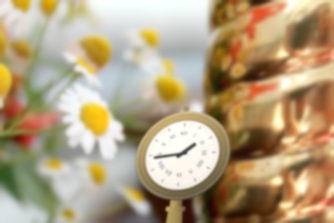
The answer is 1:44
